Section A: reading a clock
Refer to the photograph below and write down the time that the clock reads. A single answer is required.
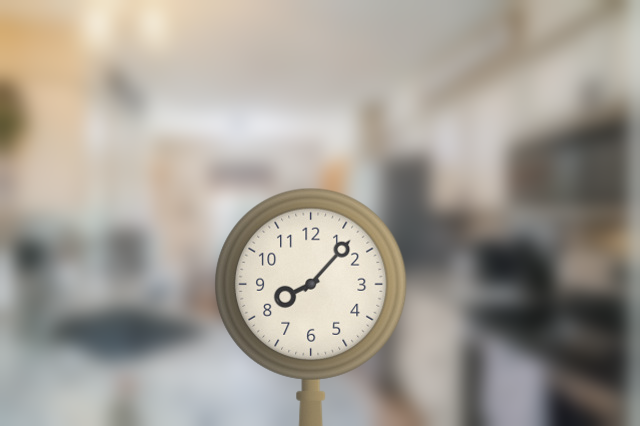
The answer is 8:07
